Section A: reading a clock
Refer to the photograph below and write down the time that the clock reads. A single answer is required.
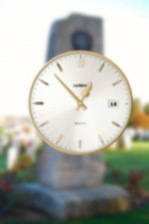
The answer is 12:53
